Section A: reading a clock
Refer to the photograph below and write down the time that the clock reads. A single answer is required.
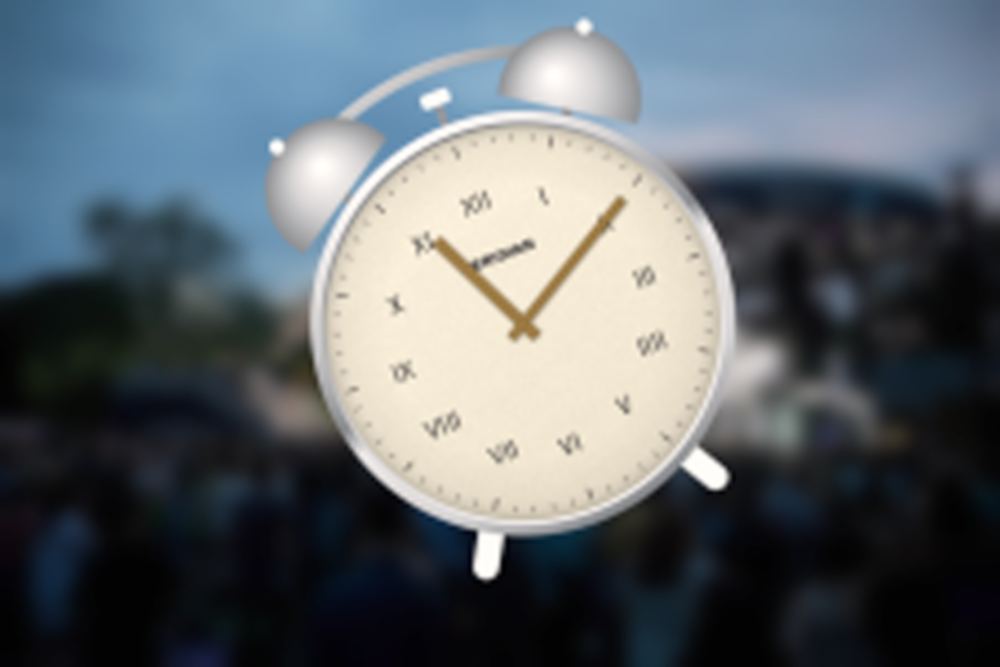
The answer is 11:10
